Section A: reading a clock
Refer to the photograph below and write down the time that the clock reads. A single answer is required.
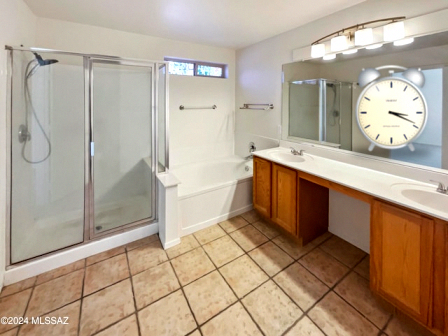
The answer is 3:19
